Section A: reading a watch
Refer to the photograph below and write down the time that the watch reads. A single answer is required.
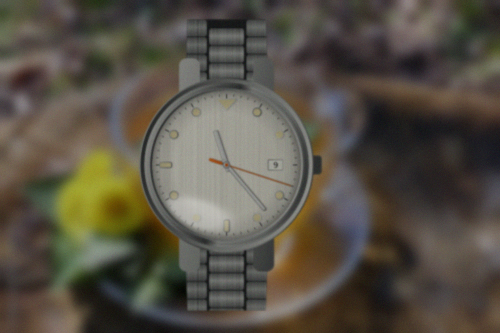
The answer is 11:23:18
